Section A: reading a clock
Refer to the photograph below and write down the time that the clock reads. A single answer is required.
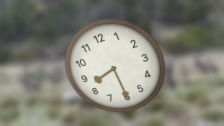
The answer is 8:30
